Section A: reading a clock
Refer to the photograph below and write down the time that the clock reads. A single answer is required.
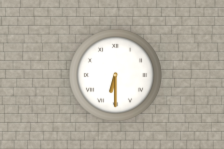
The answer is 6:30
